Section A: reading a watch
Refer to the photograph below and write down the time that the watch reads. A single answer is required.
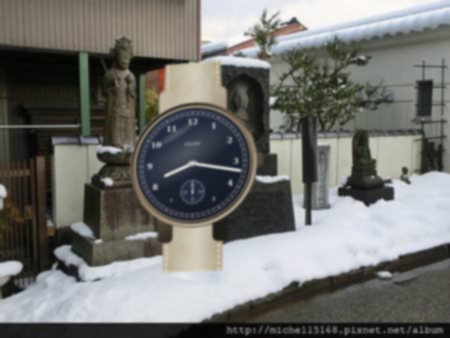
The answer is 8:17
